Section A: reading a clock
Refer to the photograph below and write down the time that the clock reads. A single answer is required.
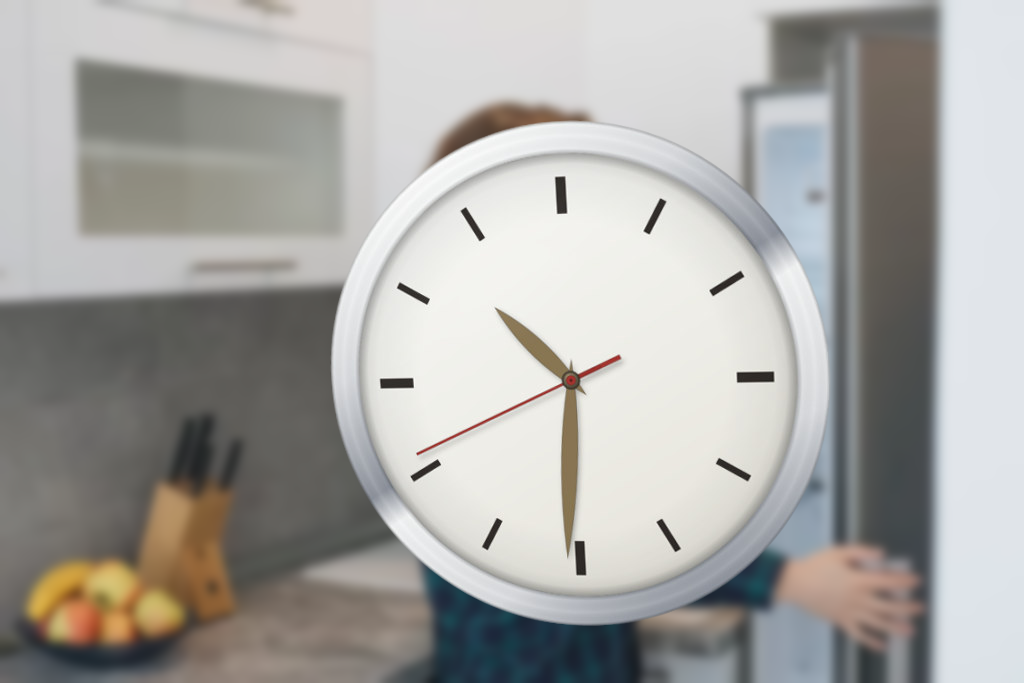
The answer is 10:30:41
